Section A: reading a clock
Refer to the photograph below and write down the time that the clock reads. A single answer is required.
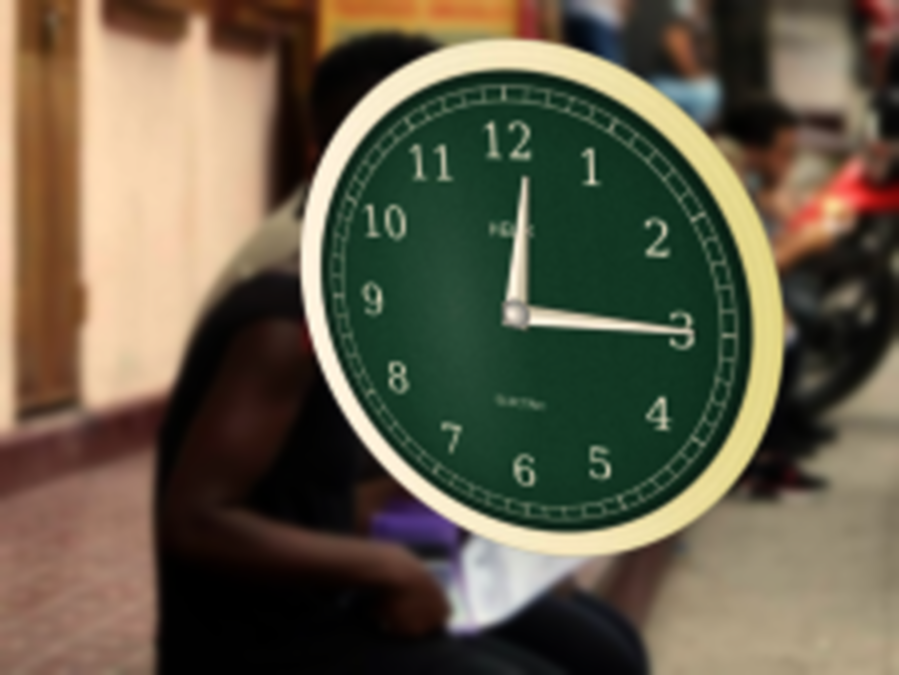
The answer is 12:15
